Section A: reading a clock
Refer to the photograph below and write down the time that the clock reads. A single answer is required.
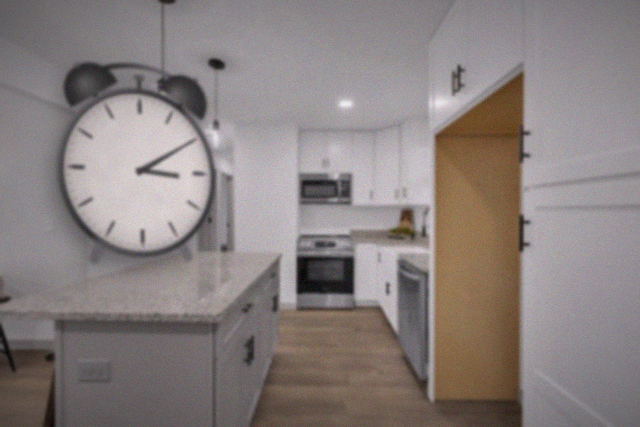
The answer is 3:10
